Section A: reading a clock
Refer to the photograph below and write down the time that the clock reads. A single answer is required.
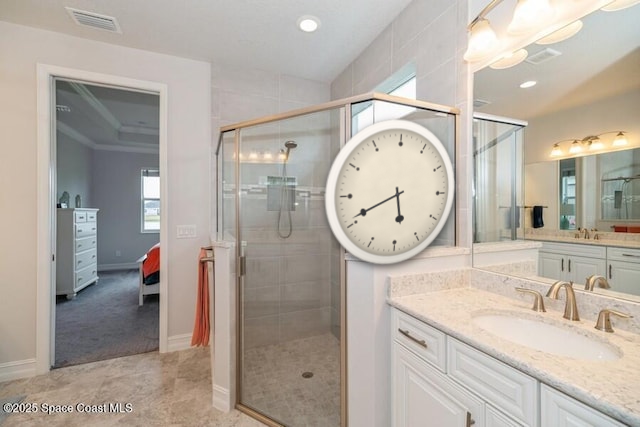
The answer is 5:41
